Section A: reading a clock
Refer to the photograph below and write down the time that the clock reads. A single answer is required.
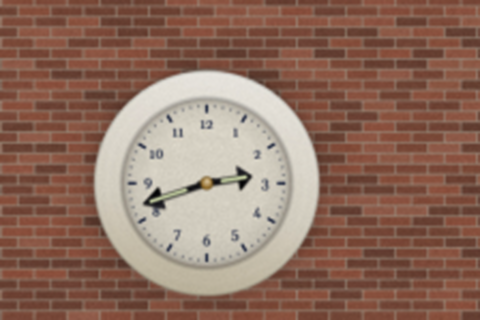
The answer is 2:42
